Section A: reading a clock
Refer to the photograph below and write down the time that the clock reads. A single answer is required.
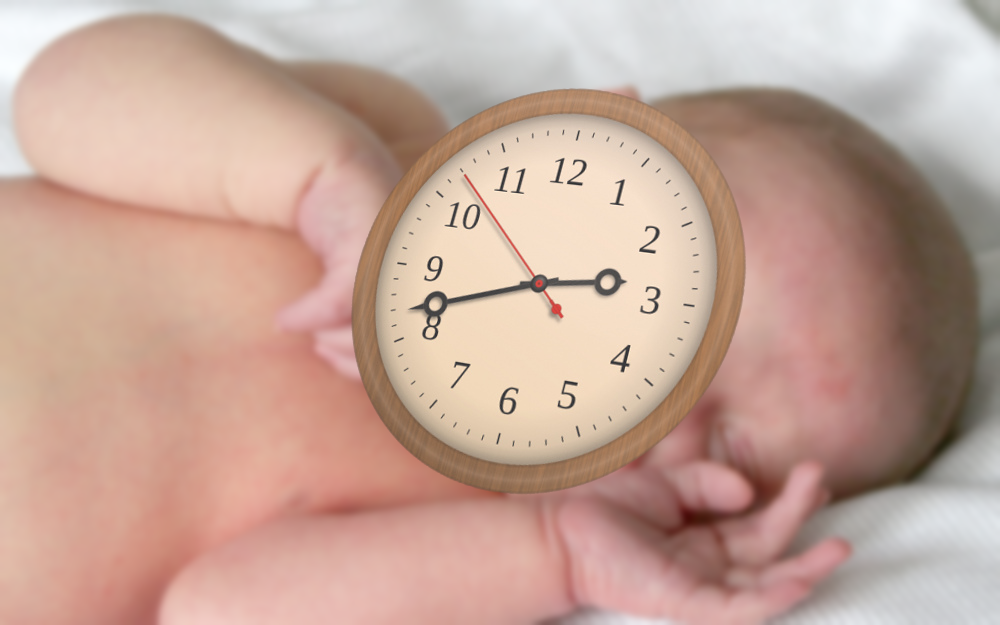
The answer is 2:41:52
